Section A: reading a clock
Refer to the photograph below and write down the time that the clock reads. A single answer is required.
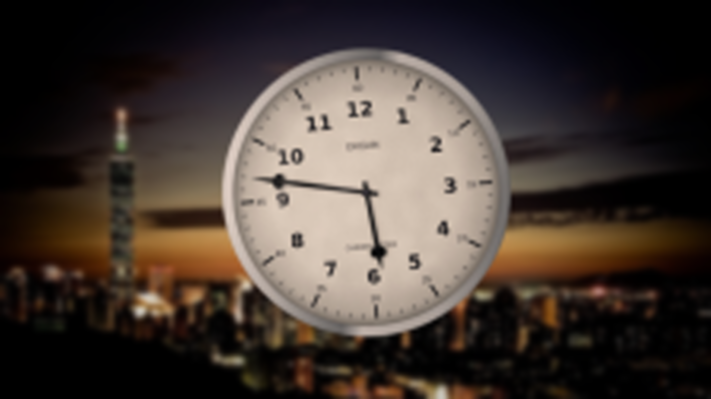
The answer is 5:47
